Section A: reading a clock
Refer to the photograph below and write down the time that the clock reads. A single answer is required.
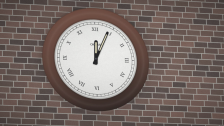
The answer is 12:04
